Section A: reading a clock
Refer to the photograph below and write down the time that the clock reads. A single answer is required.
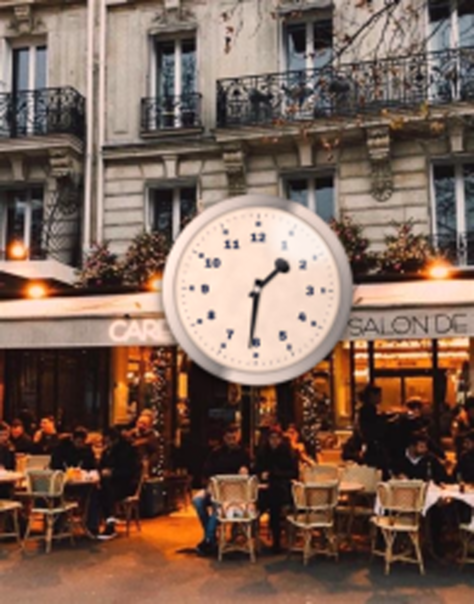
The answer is 1:31
